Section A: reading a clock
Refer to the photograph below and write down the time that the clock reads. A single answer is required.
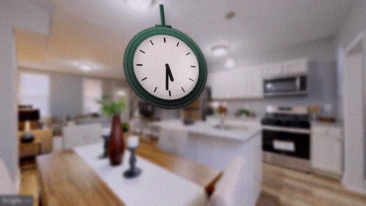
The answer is 5:31
